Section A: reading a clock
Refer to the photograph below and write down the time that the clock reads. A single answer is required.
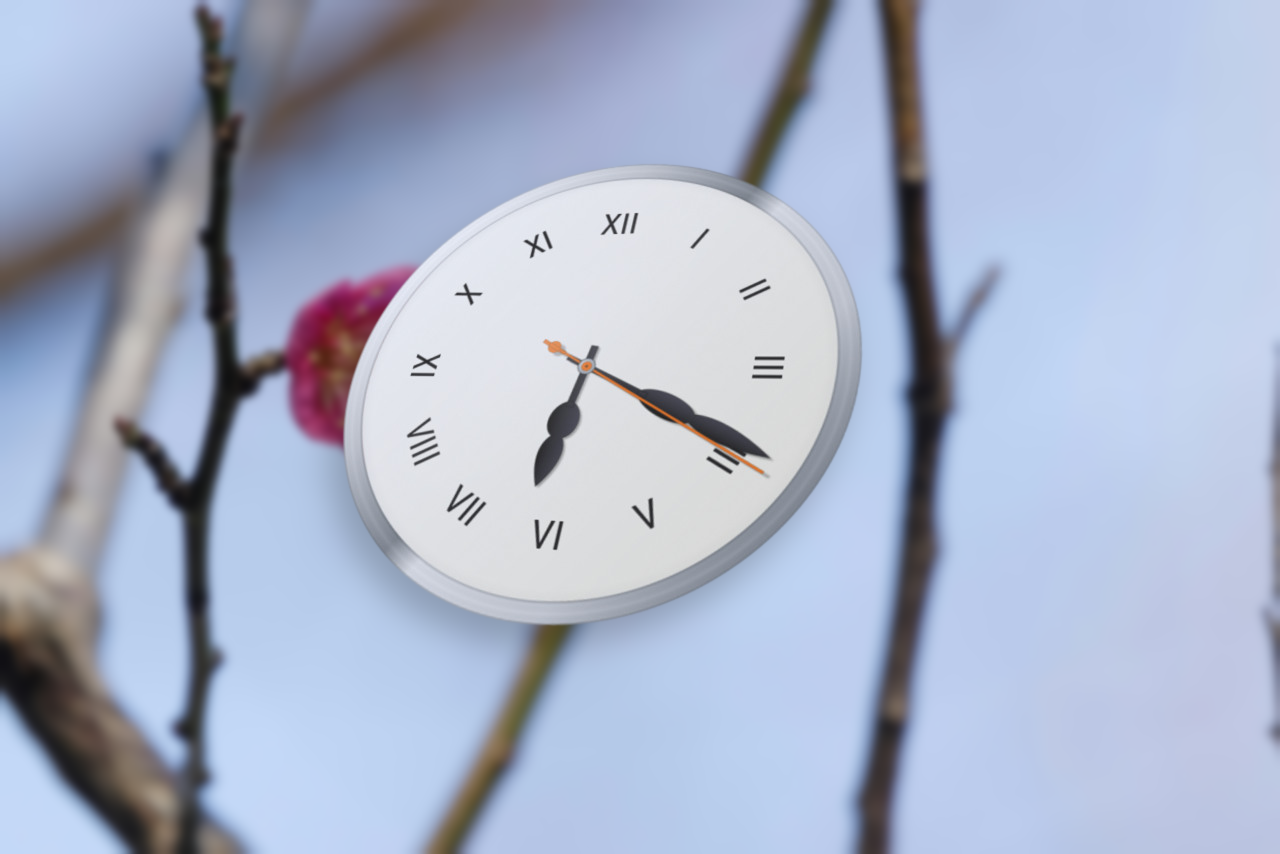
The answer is 6:19:20
